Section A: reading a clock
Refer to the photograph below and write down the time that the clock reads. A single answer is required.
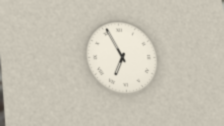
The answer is 6:56
